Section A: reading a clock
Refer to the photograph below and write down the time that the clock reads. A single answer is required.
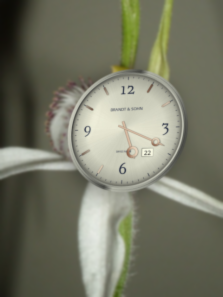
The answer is 5:19
